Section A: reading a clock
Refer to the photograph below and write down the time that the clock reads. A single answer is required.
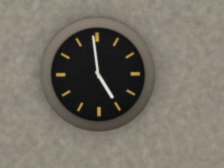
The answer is 4:59
